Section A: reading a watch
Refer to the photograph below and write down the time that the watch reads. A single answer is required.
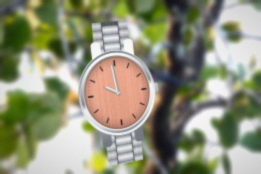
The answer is 9:59
